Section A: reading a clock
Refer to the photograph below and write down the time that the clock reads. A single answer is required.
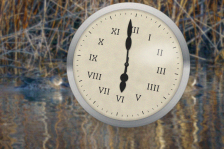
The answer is 5:59
